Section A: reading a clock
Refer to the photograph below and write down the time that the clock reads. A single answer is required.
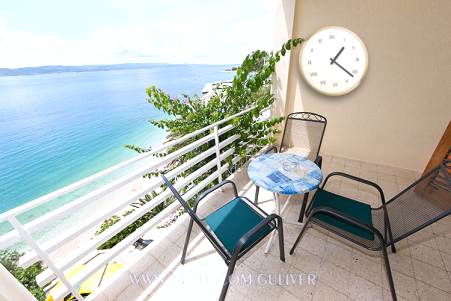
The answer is 1:22
